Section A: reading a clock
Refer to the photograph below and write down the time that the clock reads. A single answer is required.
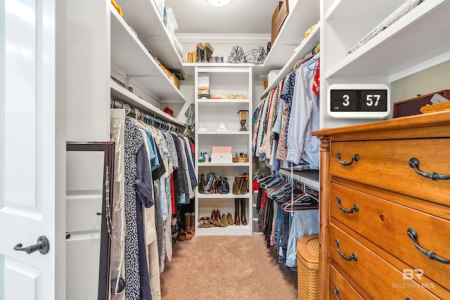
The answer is 3:57
